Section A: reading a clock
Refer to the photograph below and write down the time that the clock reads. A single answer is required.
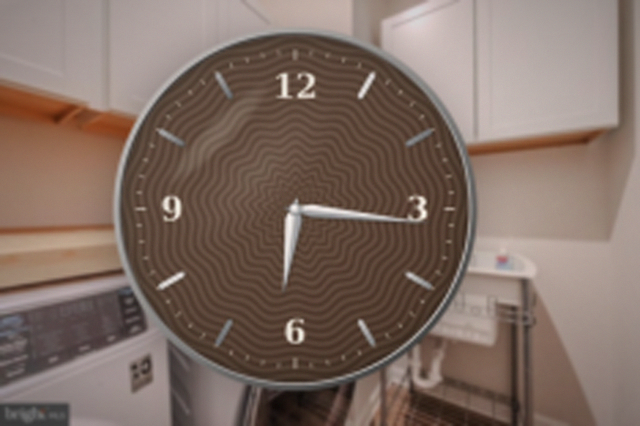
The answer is 6:16
